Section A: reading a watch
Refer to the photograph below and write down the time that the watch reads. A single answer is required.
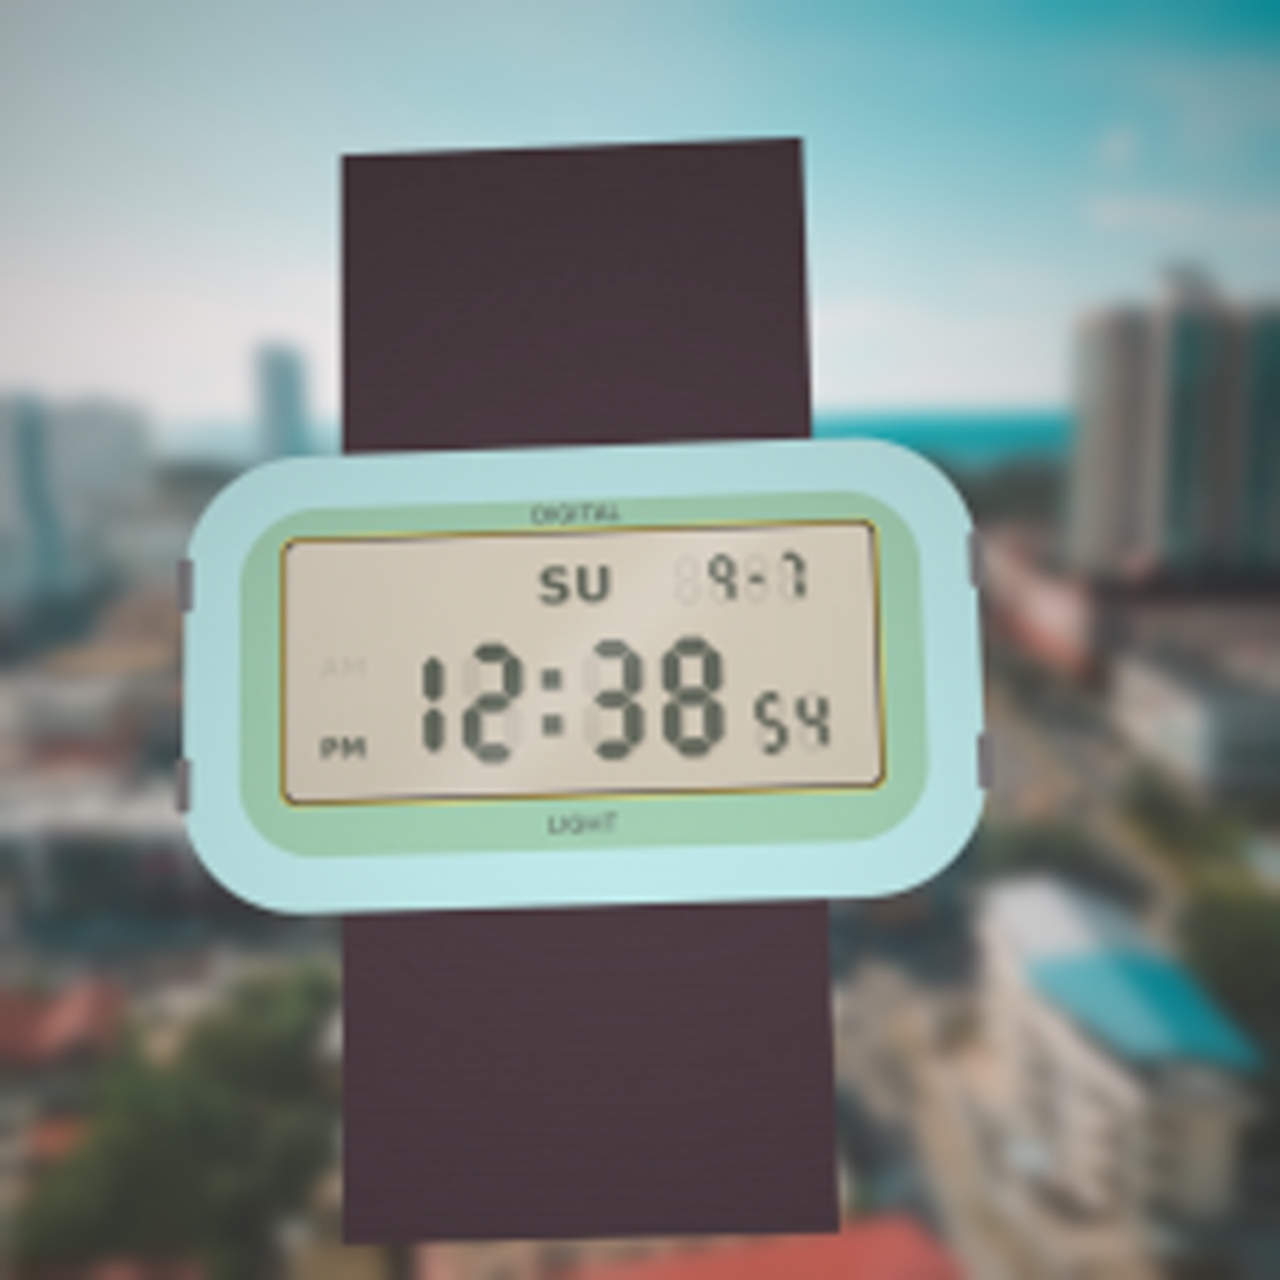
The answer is 12:38:54
